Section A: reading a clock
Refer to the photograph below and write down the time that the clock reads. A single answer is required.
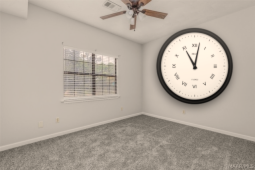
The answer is 11:02
